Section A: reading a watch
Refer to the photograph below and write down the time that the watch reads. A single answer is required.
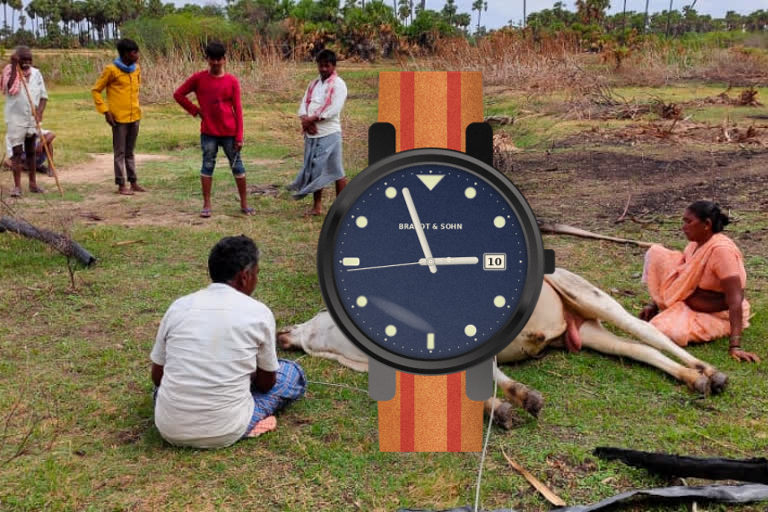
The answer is 2:56:44
